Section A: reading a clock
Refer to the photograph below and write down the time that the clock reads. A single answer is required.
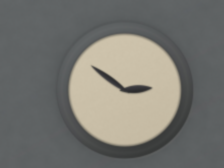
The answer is 2:51
